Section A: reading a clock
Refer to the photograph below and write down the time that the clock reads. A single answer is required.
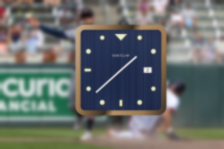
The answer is 1:38
